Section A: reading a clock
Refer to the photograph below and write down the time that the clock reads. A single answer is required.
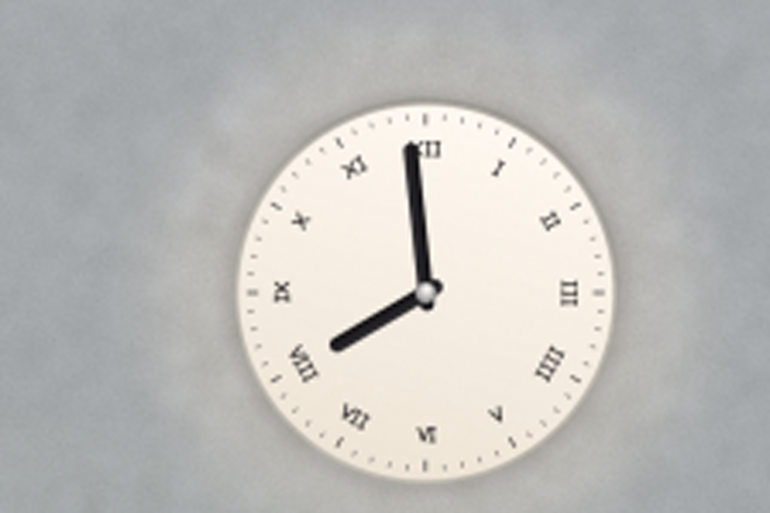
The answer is 7:59
